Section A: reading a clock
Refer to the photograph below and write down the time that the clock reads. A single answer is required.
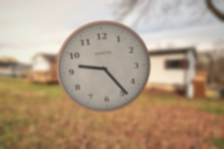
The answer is 9:24
